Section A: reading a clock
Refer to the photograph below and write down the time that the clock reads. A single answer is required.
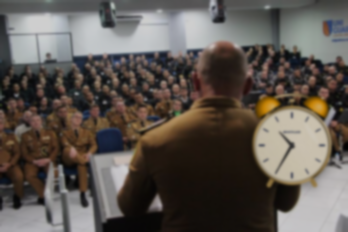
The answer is 10:35
